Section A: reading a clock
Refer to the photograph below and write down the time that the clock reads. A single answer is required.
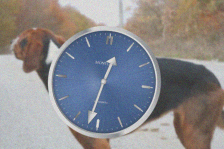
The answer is 12:32
